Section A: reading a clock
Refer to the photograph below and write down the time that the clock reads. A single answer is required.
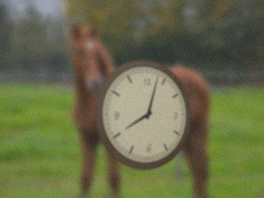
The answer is 8:03
